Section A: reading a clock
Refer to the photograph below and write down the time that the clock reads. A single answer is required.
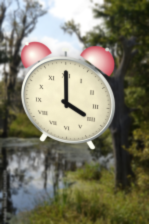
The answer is 4:00
